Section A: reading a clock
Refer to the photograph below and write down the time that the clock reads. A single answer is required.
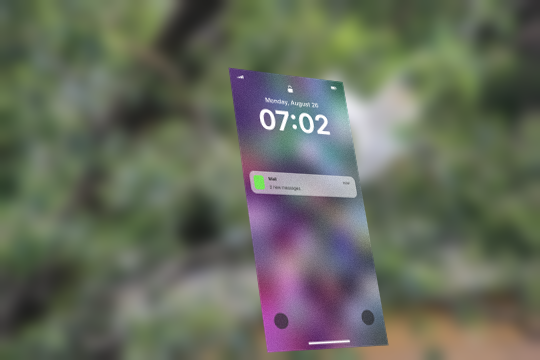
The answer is 7:02
